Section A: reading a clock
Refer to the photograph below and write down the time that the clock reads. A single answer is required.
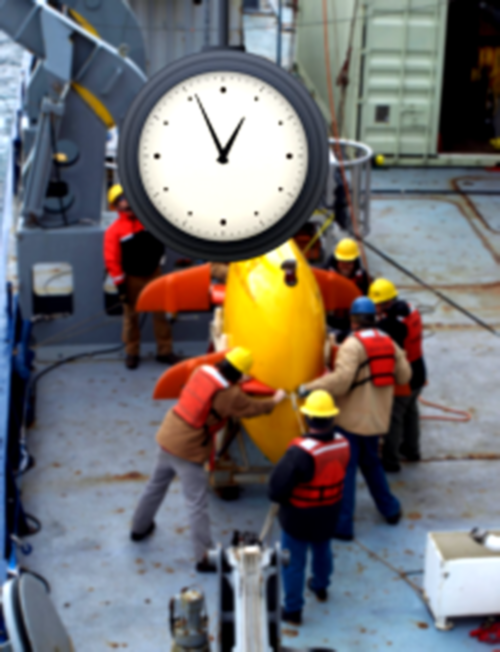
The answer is 12:56
